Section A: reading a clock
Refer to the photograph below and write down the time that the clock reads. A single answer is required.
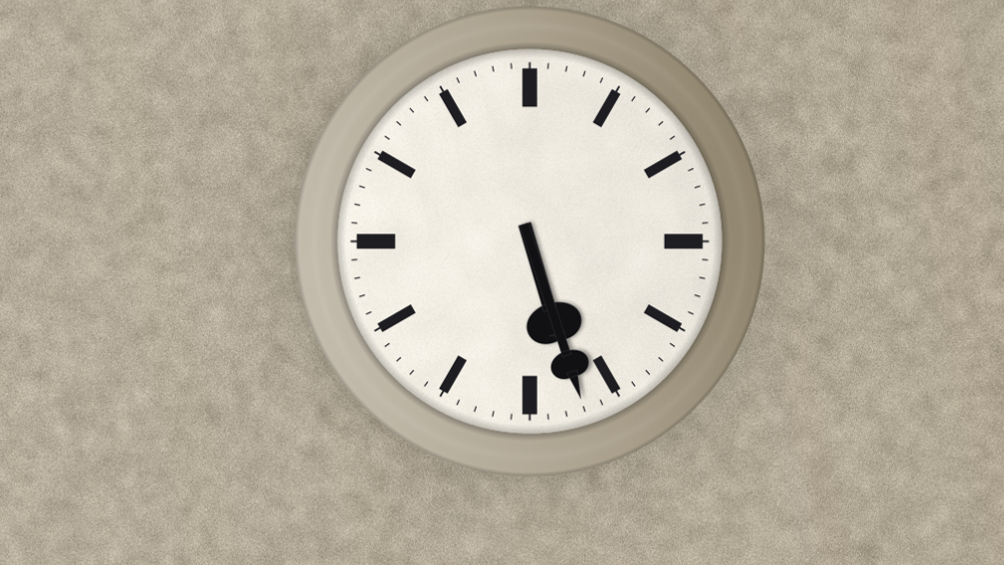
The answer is 5:27
